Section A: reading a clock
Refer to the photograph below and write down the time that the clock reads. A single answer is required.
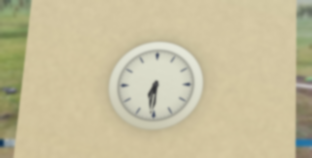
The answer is 6:31
